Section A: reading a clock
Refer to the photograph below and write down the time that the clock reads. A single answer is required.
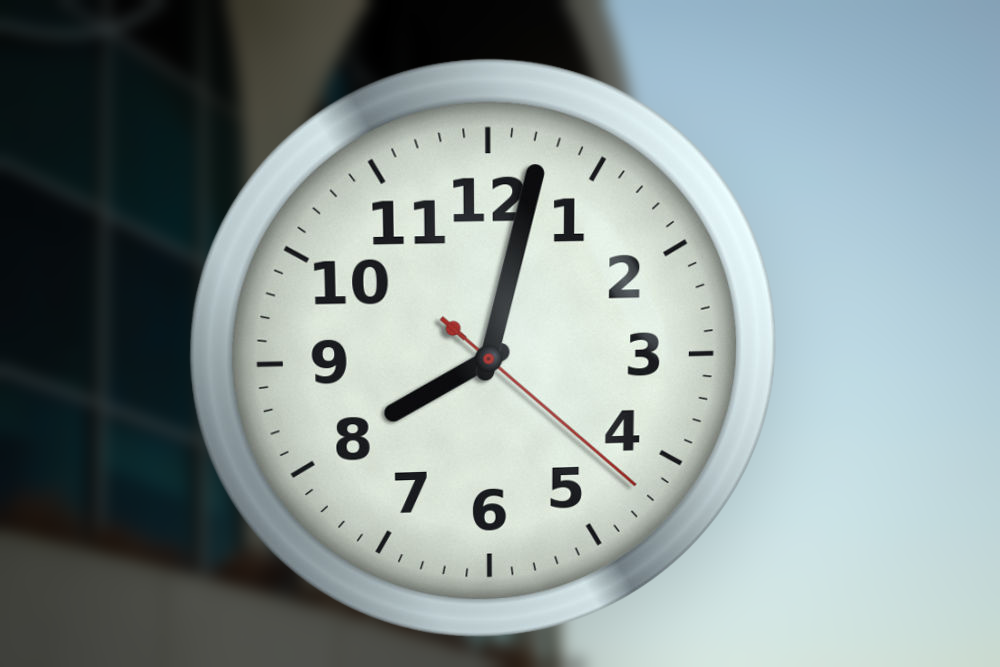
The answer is 8:02:22
